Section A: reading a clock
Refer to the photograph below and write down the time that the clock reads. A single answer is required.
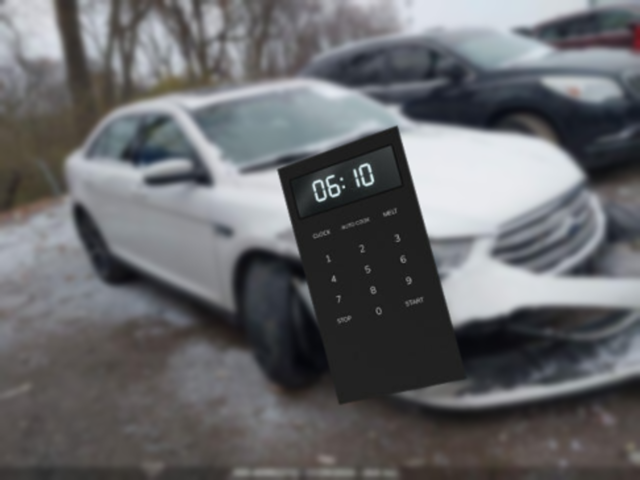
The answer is 6:10
